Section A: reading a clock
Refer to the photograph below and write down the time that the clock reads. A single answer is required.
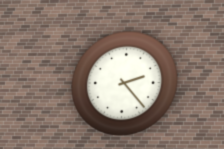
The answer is 2:23
